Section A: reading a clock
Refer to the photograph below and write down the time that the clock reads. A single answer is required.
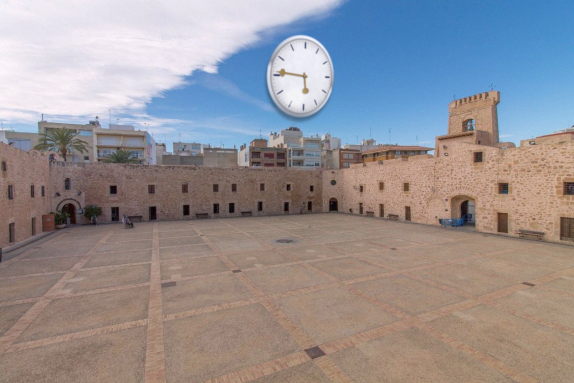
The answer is 5:46
